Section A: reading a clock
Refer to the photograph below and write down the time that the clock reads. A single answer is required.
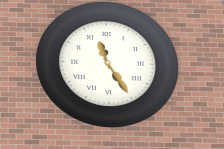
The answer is 11:25
